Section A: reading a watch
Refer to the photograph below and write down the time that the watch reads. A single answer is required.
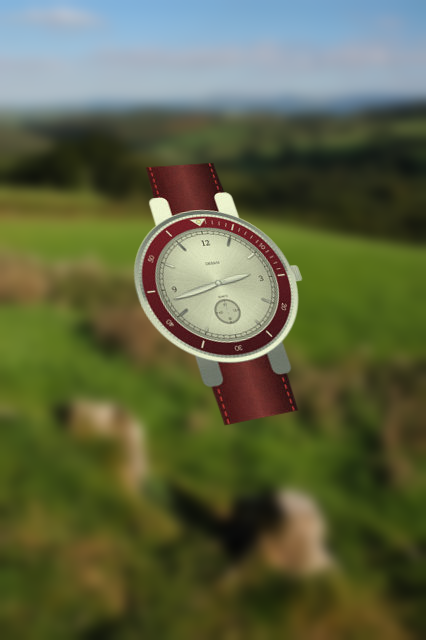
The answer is 2:43
